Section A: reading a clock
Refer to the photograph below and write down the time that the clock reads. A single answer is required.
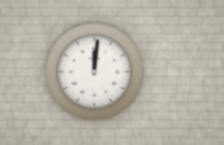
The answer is 12:01
